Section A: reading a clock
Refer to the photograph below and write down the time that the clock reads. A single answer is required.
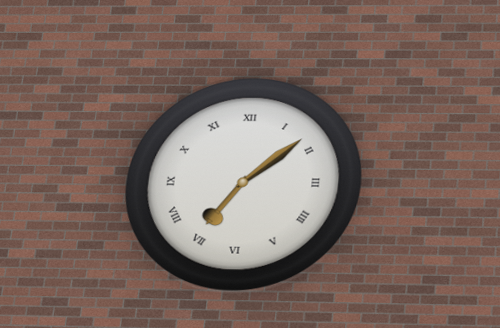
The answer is 7:08
